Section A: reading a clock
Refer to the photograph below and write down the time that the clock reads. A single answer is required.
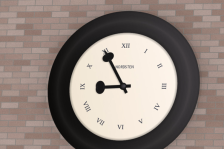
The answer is 8:55
